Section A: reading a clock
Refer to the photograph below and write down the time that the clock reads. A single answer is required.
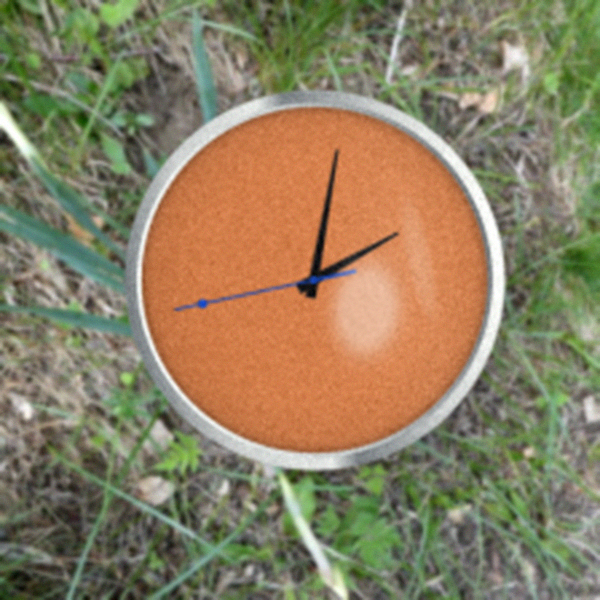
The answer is 2:01:43
